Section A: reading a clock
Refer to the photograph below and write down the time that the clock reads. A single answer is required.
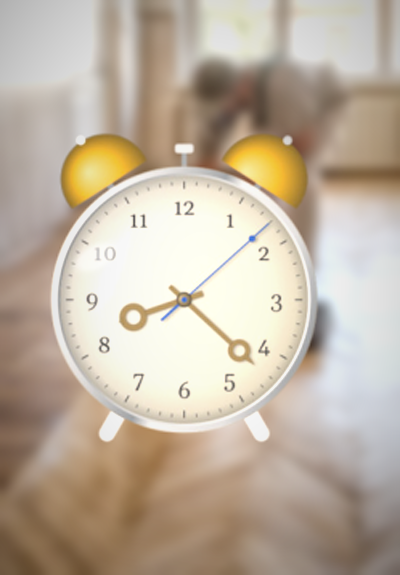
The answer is 8:22:08
